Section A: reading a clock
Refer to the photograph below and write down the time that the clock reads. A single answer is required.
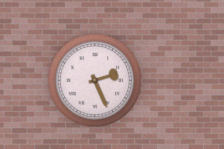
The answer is 2:26
